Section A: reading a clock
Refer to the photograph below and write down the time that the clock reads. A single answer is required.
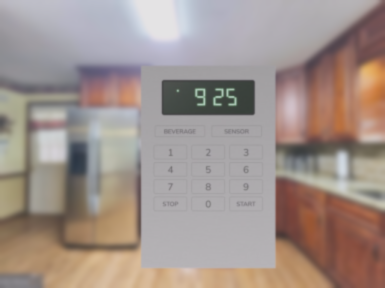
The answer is 9:25
